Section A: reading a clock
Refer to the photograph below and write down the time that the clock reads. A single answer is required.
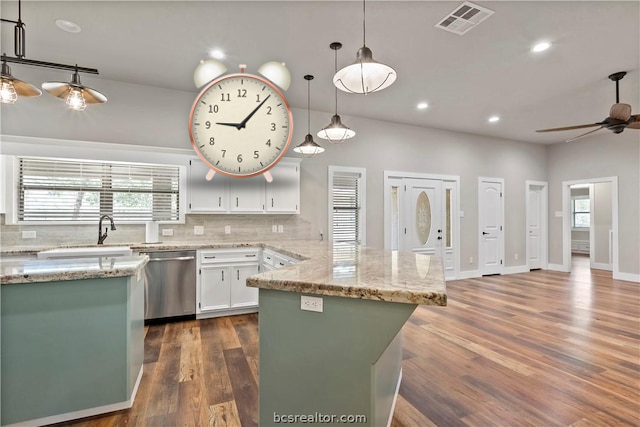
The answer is 9:07
